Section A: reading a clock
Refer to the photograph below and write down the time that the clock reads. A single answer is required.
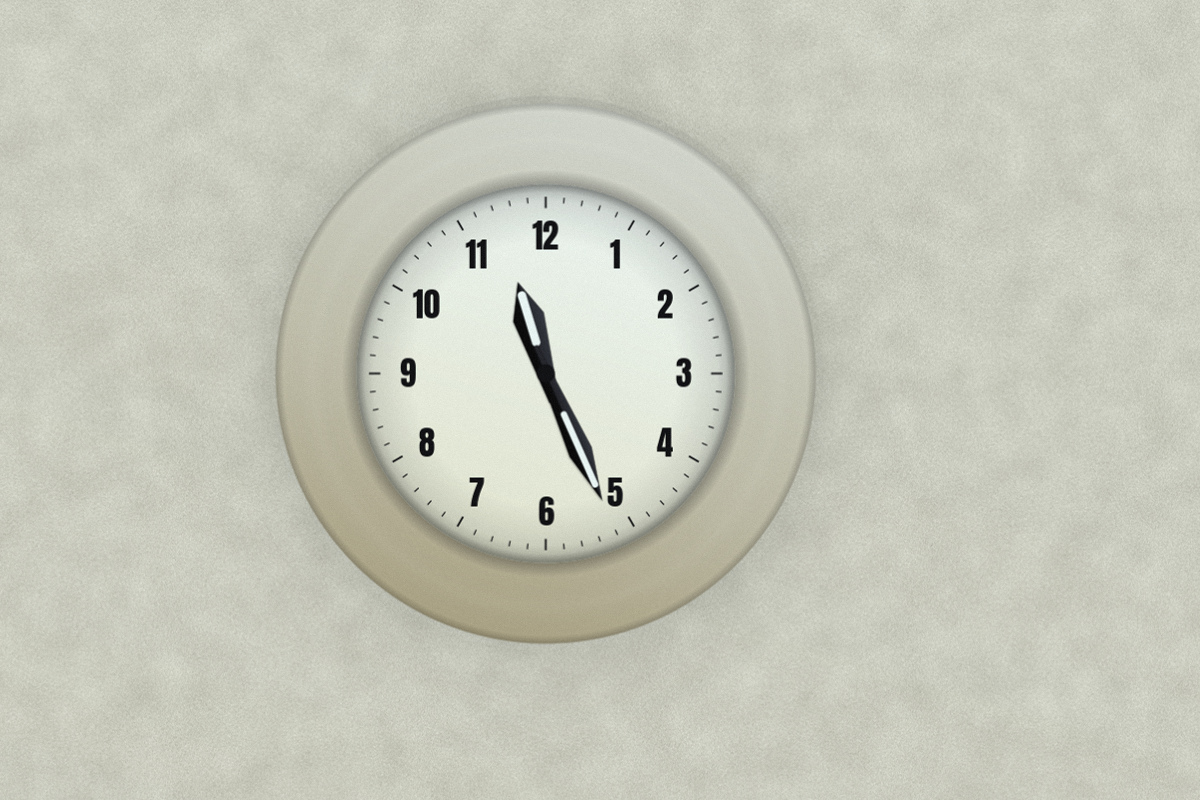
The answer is 11:26
